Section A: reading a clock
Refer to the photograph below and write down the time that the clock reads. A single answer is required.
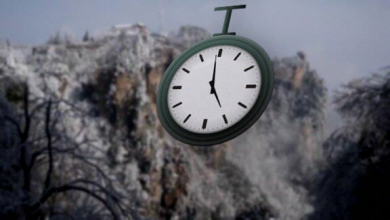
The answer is 4:59
